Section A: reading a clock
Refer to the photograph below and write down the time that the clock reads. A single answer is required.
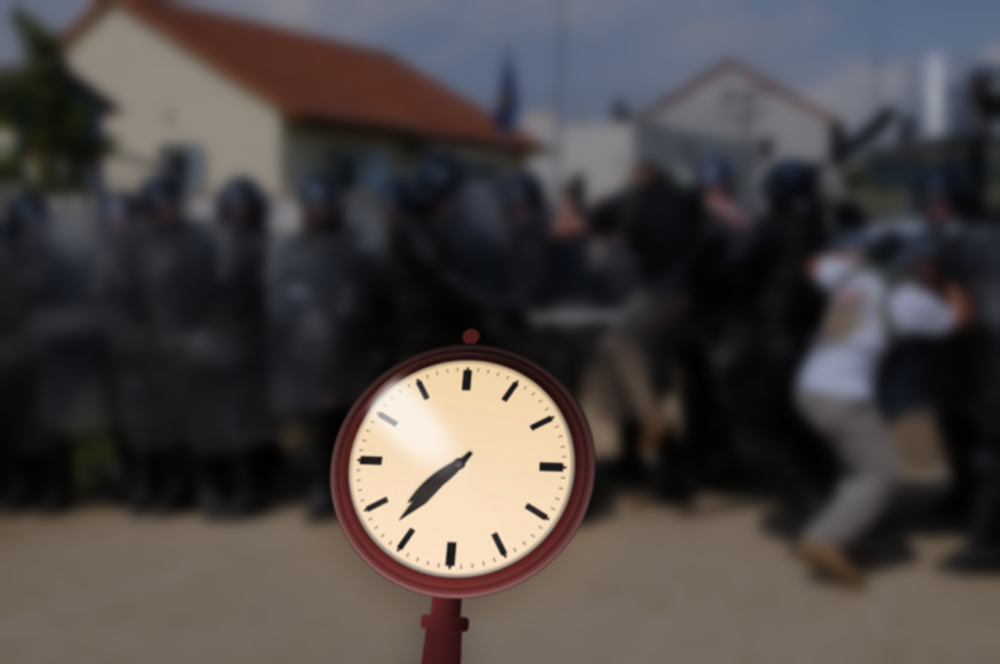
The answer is 7:37
